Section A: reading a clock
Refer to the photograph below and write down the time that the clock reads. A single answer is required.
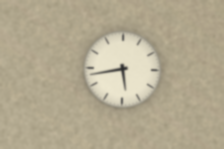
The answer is 5:43
